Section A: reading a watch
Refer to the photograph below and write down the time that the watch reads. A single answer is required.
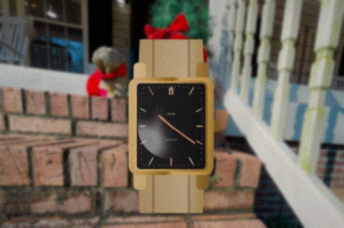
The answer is 10:21
